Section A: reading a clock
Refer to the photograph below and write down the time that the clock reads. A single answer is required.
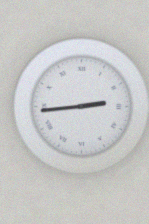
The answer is 2:44
